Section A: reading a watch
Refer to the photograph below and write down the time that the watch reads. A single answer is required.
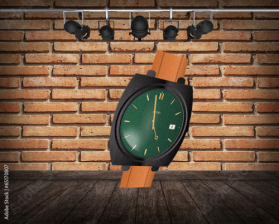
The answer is 4:58
